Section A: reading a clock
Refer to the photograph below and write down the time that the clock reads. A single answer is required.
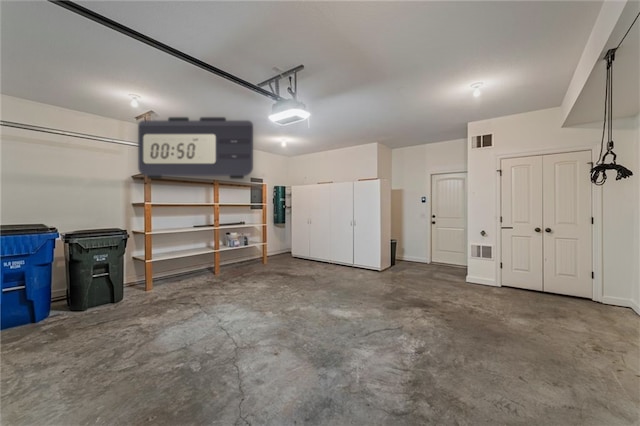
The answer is 0:50
